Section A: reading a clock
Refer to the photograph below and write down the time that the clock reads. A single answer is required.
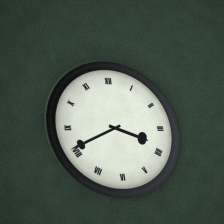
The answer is 3:41
